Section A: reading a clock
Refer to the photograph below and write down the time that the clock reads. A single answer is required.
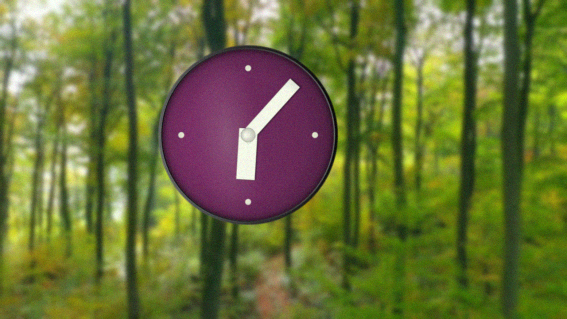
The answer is 6:07
